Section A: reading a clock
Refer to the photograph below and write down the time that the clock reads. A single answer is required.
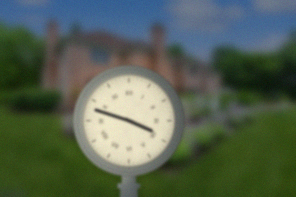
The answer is 3:48
